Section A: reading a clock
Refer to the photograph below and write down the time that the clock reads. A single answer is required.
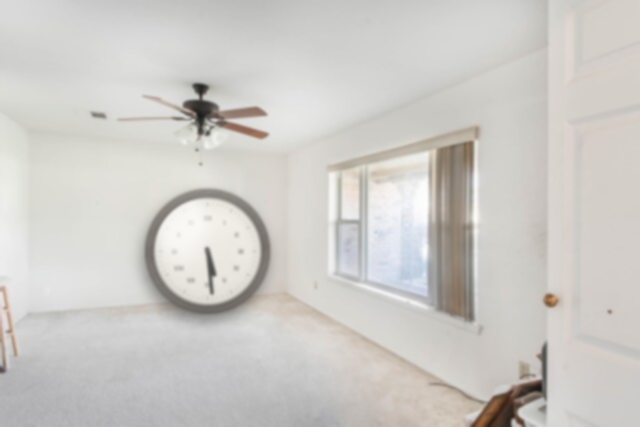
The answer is 5:29
